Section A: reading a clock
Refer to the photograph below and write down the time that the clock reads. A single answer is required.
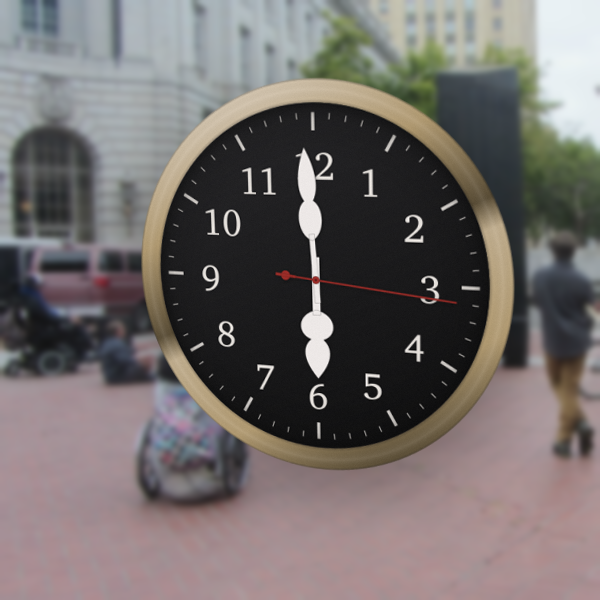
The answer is 5:59:16
